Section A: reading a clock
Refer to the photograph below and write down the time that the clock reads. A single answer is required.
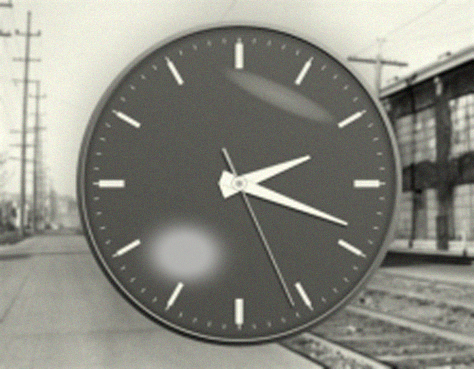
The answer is 2:18:26
